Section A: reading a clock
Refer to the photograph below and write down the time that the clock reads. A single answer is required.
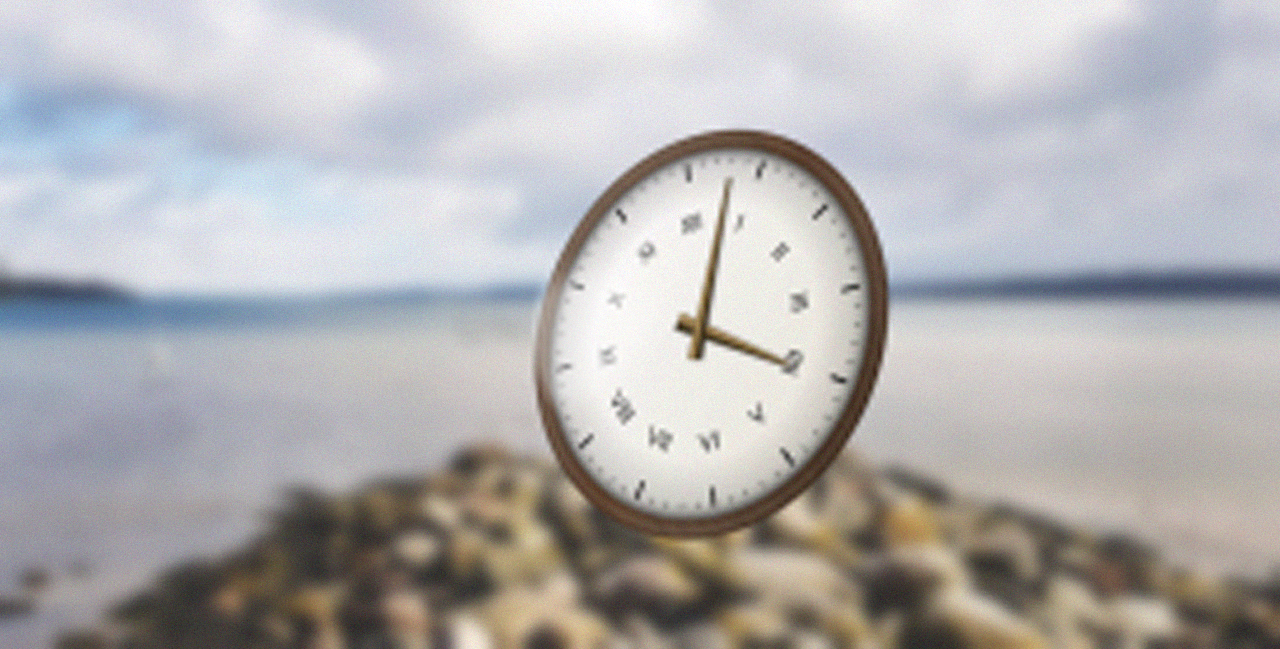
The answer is 4:03
